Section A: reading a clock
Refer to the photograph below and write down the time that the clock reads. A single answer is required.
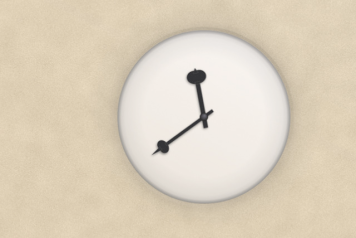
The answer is 11:39
